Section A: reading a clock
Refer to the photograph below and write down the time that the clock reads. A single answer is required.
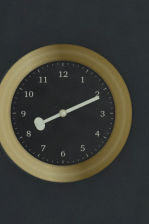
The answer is 8:11
